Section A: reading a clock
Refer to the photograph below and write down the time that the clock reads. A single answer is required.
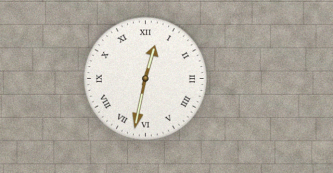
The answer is 12:32
